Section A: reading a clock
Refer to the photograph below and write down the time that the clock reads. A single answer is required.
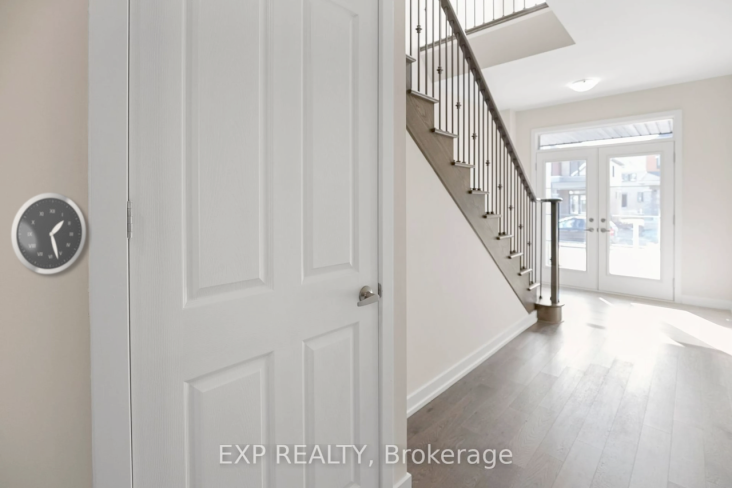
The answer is 1:27
